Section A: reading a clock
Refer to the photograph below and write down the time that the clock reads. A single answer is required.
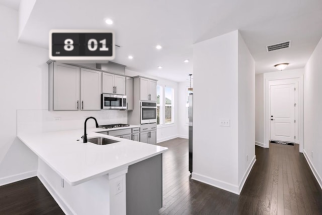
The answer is 8:01
